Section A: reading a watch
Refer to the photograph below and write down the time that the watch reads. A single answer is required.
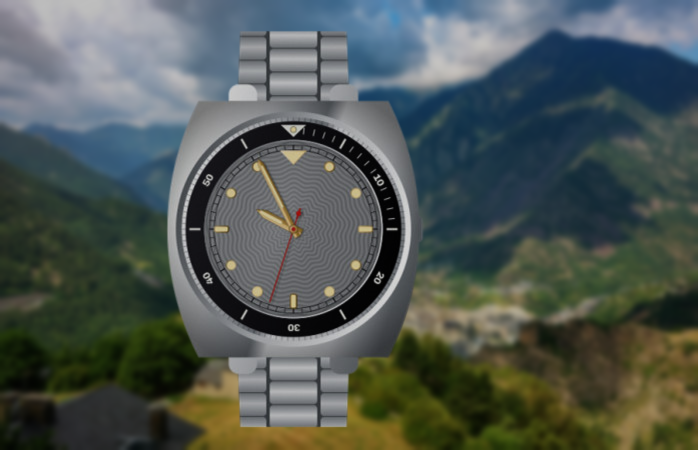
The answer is 9:55:33
